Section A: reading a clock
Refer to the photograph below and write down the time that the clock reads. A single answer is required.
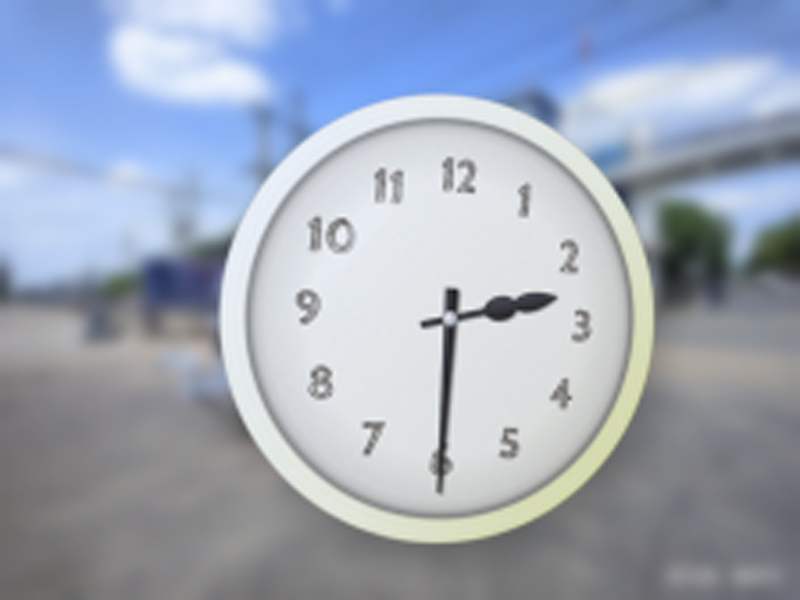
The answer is 2:30
